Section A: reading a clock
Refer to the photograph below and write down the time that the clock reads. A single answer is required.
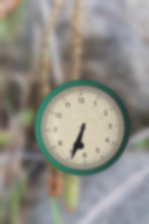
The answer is 6:34
